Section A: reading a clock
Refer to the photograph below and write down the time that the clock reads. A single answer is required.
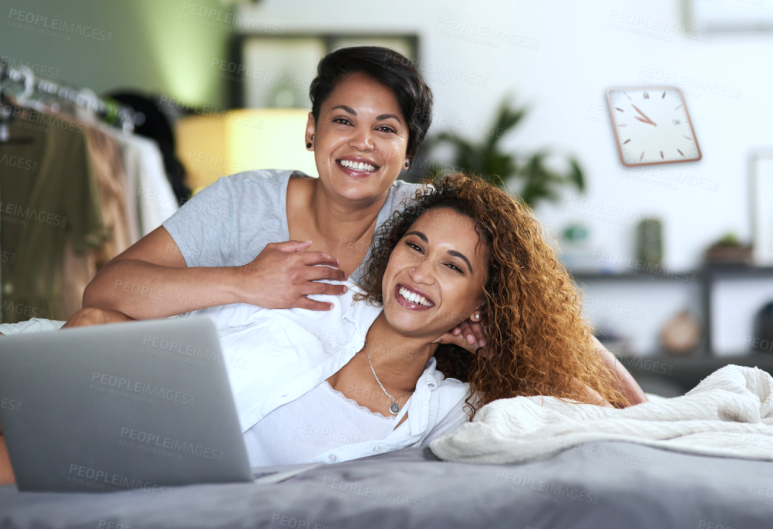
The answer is 9:54
